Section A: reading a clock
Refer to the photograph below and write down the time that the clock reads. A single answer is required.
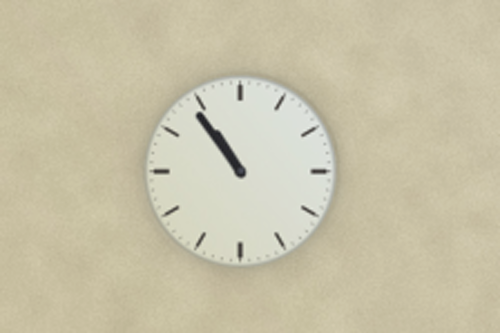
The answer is 10:54
